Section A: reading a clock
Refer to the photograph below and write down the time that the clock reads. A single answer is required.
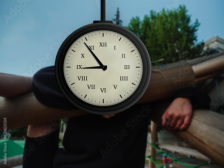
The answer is 8:54
